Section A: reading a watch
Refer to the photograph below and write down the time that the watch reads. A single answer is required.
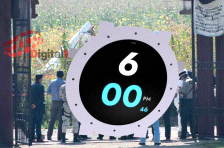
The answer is 6:00
